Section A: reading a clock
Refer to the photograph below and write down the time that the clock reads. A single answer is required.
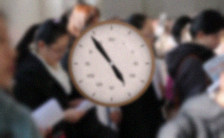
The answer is 4:54
